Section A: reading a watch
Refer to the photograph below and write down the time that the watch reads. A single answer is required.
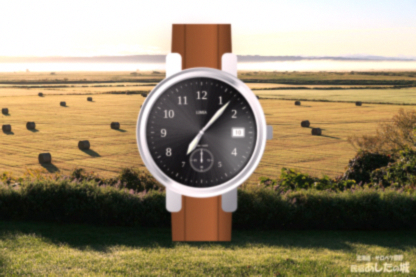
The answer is 7:07
